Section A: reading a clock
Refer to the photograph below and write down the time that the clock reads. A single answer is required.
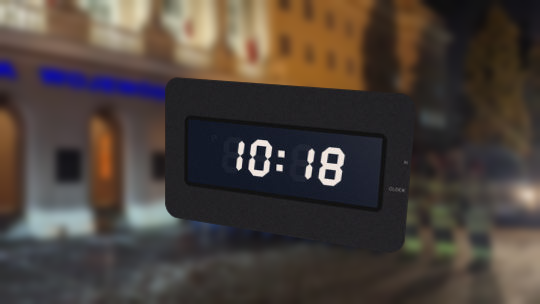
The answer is 10:18
